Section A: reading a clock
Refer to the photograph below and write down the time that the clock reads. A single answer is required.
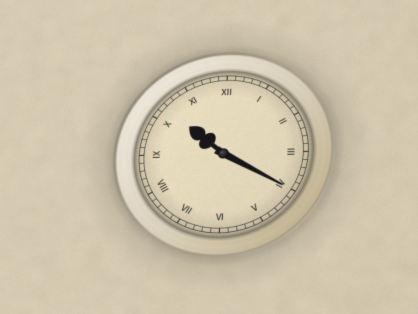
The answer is 10:20
